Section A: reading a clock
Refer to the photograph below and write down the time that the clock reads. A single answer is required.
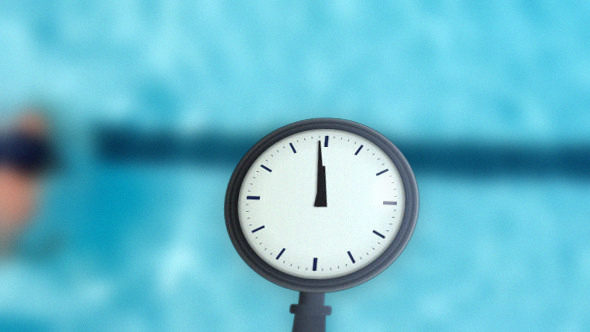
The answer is 11:59
